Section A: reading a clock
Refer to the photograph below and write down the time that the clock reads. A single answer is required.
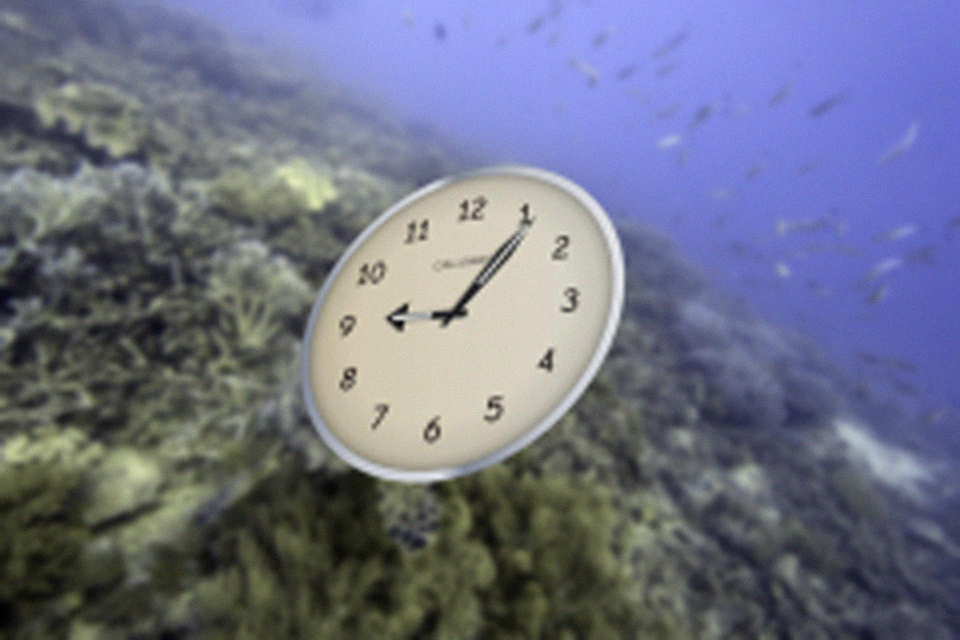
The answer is 9:06
